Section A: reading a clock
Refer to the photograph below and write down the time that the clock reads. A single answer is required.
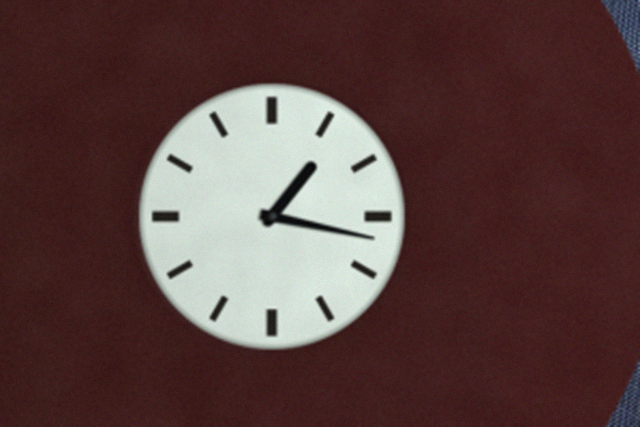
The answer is 1:17
